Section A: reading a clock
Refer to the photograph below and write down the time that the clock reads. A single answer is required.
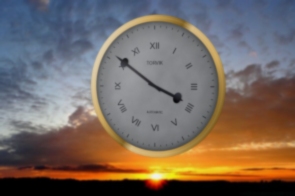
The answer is 3:51
